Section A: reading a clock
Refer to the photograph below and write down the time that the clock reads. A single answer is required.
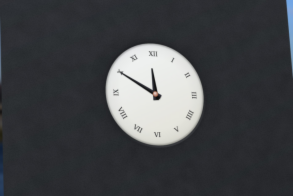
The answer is 11:50
